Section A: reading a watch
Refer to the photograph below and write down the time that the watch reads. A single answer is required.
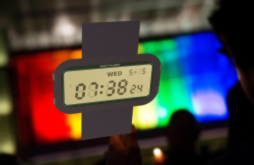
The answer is 7:38:24
